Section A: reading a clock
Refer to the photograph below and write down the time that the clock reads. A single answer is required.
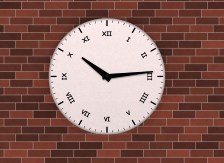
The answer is 10:14
